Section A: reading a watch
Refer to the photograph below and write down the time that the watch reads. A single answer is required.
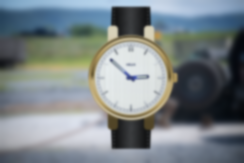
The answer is 2:52
